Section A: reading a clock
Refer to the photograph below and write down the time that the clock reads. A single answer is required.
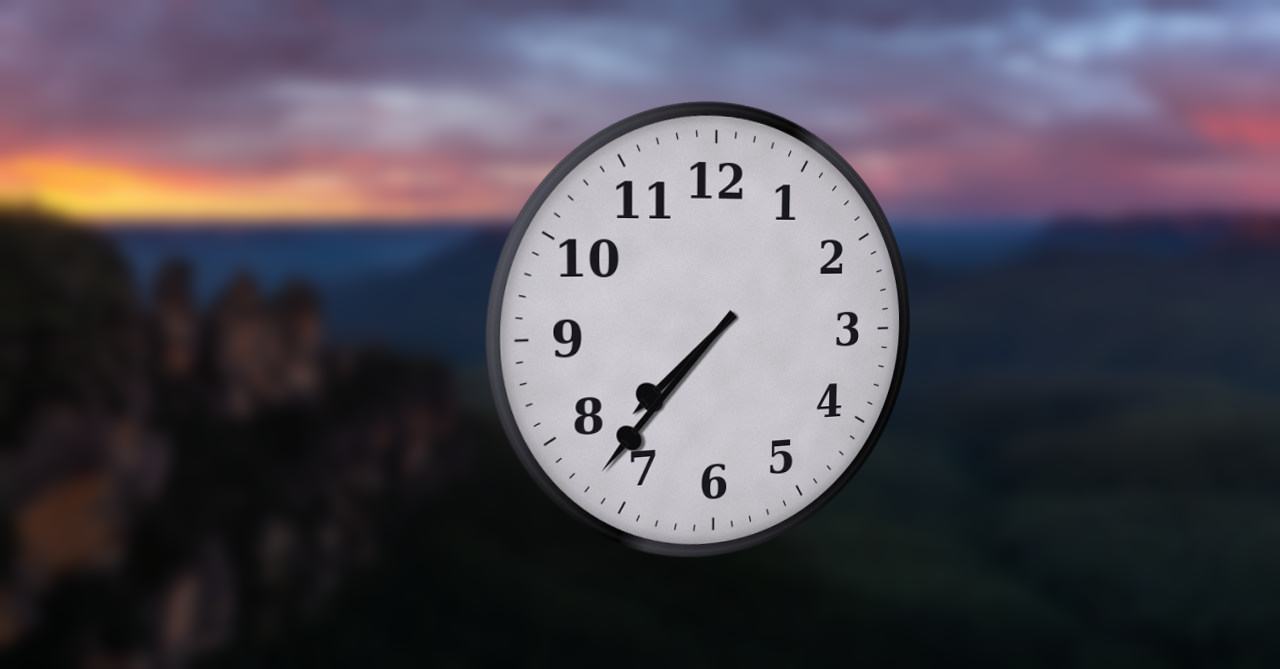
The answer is 7:37
